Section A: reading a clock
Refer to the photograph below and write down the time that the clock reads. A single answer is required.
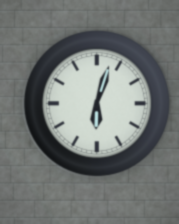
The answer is 6:03
